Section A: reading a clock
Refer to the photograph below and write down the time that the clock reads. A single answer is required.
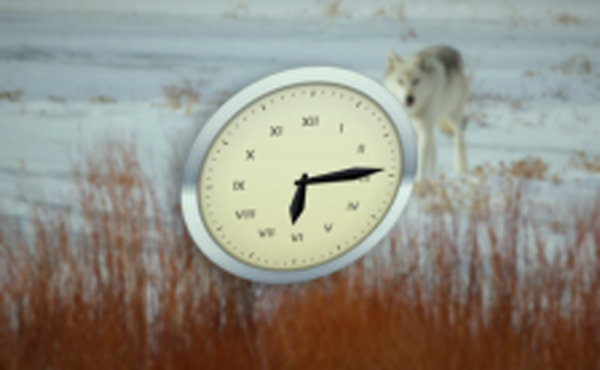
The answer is 6:14
